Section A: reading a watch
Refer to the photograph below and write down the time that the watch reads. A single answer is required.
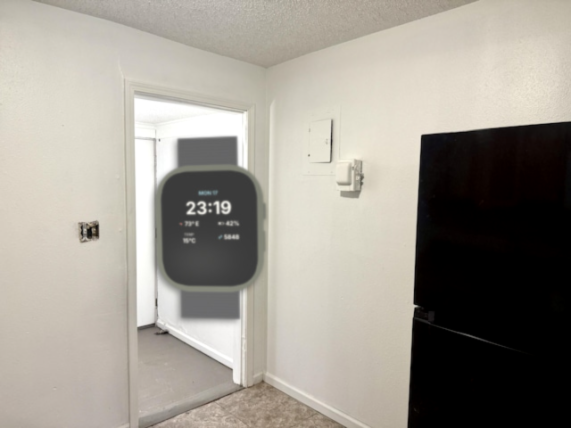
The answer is 23:19
